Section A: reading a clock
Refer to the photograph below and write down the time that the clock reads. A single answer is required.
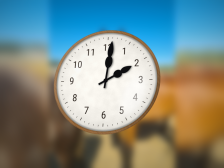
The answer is 2:01
